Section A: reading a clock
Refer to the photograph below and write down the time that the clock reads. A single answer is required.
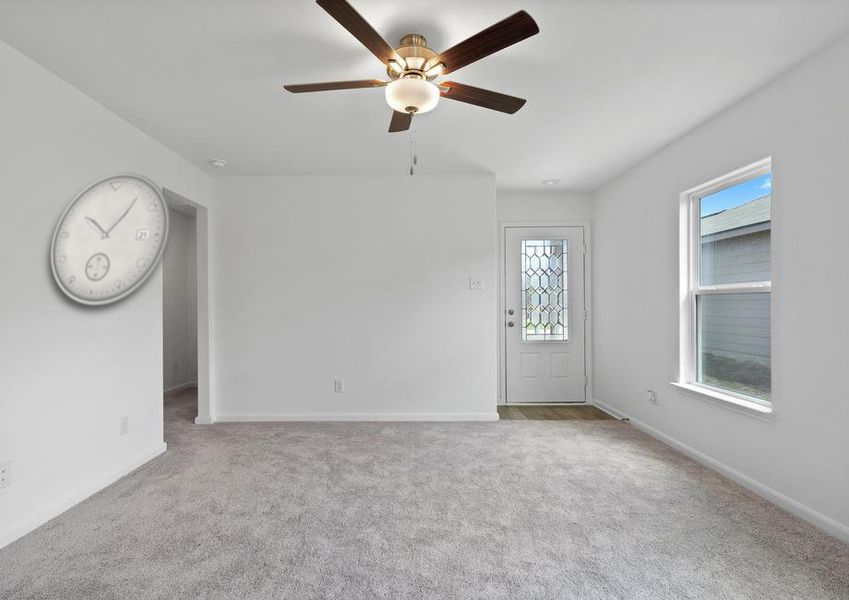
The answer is 10:06
